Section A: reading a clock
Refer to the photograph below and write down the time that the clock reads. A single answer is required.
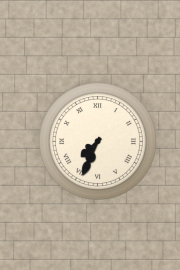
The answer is 7:34
